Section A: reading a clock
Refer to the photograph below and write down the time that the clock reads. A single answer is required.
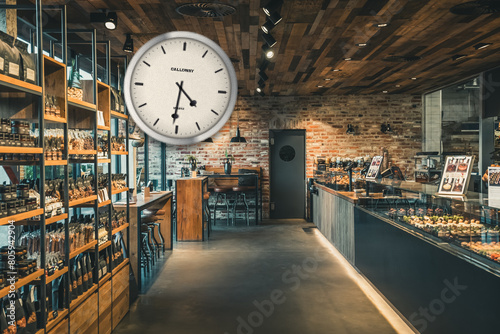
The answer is 4:31
